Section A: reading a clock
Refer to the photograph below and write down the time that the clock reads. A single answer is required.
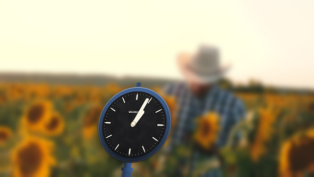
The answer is 1:04
